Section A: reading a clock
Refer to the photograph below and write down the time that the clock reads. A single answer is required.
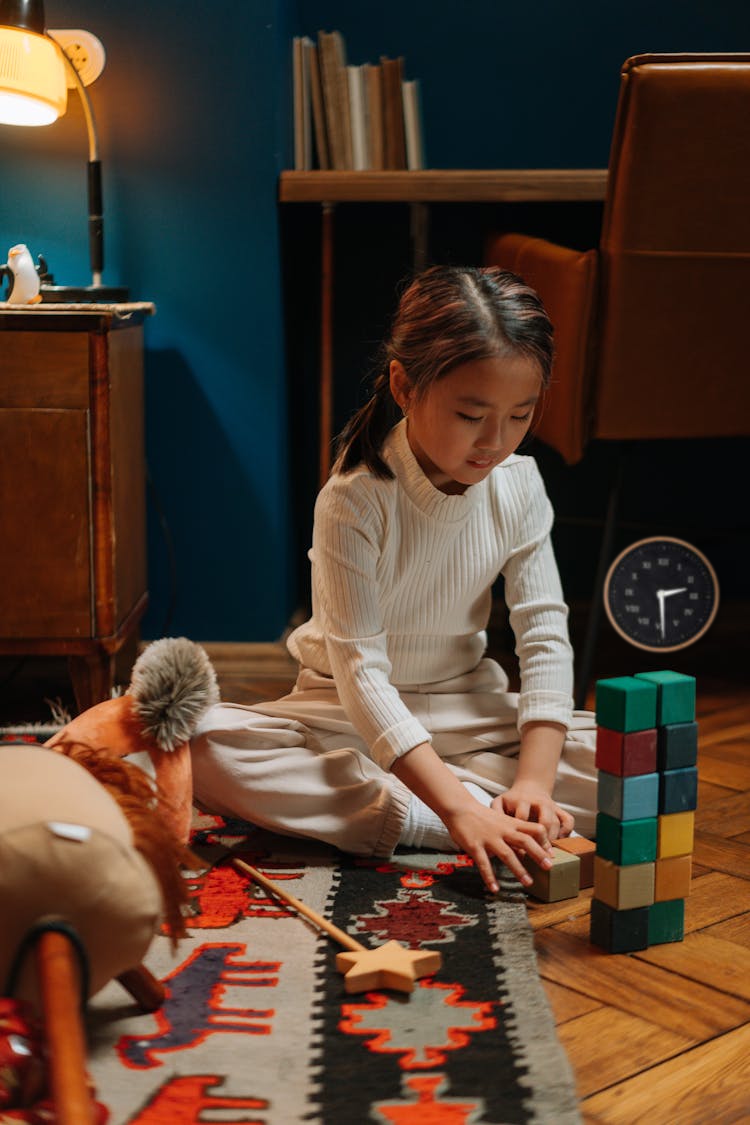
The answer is 2:29
